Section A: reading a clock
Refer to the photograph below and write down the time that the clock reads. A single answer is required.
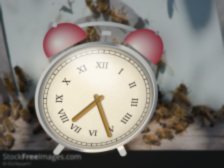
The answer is 7:26
